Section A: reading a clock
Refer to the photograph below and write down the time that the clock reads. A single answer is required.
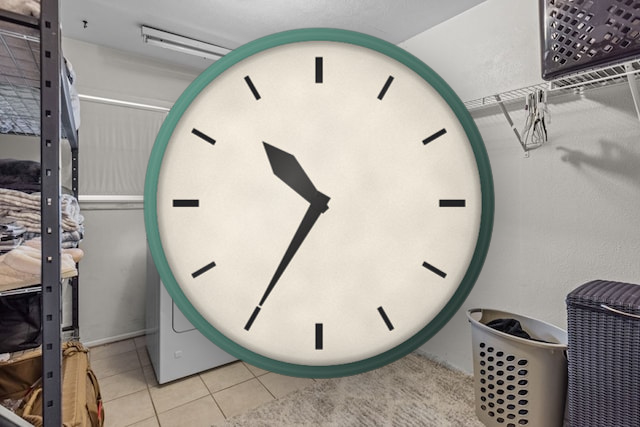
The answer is 10:35
